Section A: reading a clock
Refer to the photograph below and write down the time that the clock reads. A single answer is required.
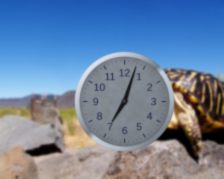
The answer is 7:03
